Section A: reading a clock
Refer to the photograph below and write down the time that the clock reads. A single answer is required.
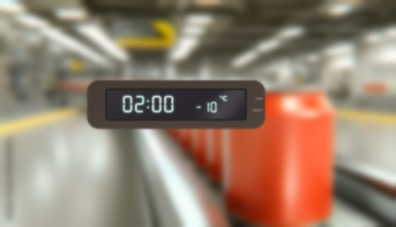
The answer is 2:00
